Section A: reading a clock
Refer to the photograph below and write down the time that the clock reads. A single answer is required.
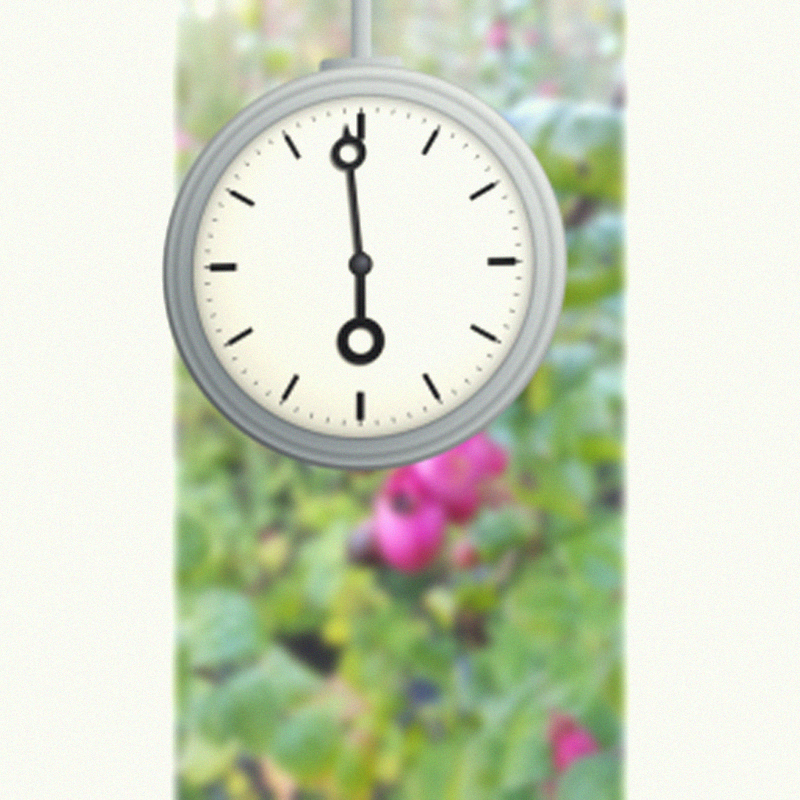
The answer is 5:59
